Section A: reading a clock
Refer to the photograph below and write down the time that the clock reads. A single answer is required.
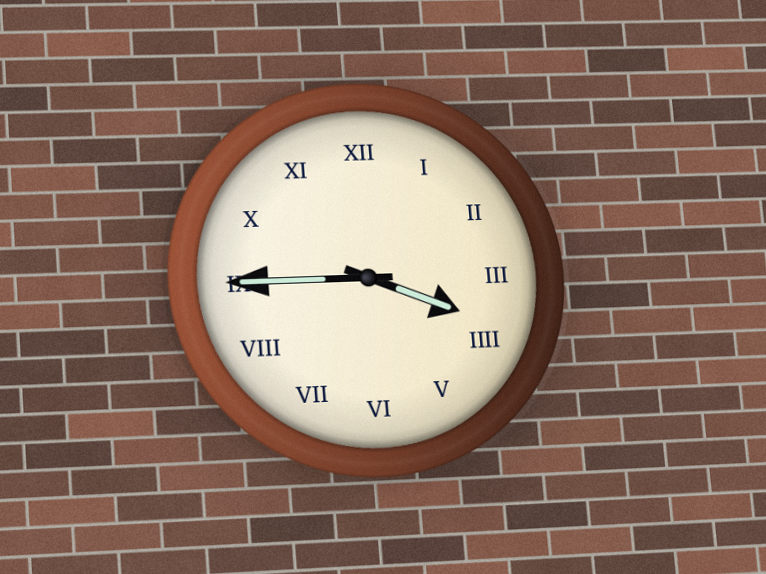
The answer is 3:45
